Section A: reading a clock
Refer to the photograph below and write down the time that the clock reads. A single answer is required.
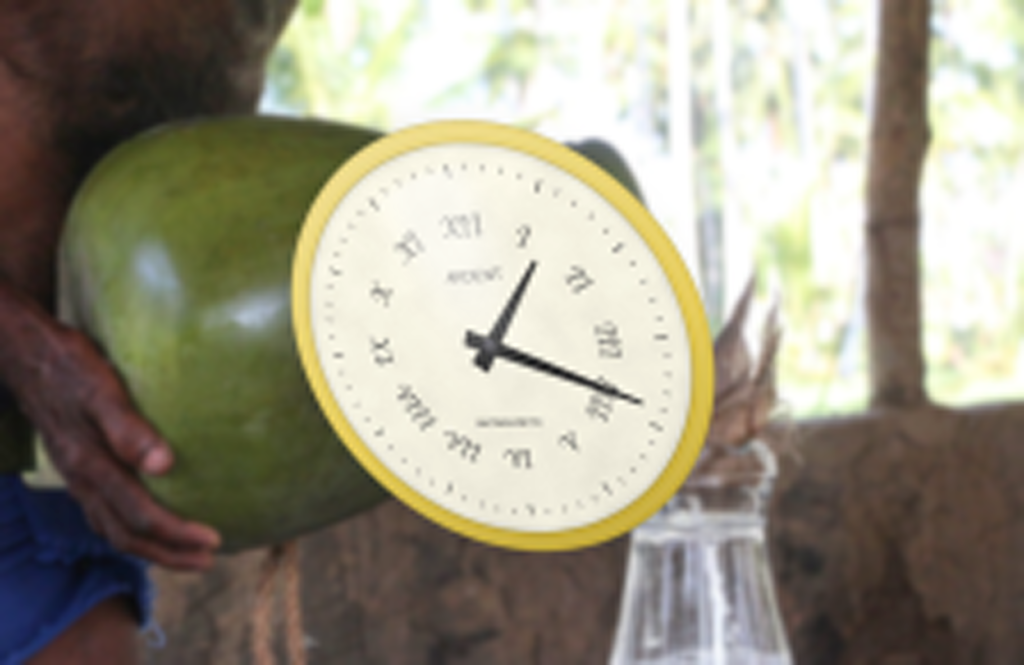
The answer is 1:19
